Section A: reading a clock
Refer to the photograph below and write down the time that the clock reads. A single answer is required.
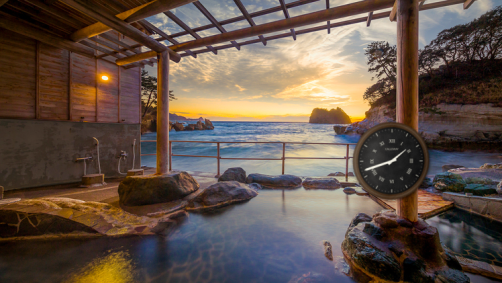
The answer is 1:42
